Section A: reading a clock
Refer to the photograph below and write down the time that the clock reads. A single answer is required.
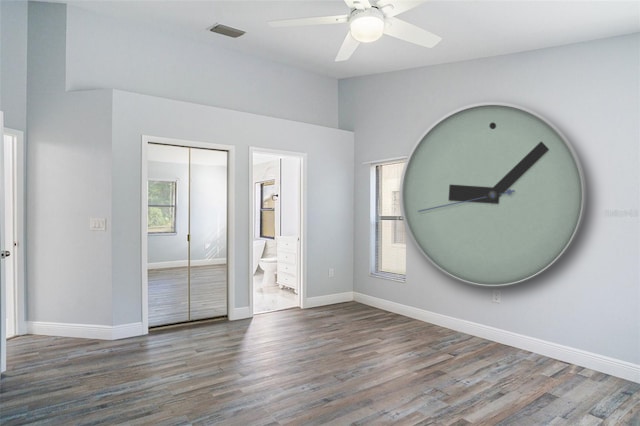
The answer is 9:07:43
